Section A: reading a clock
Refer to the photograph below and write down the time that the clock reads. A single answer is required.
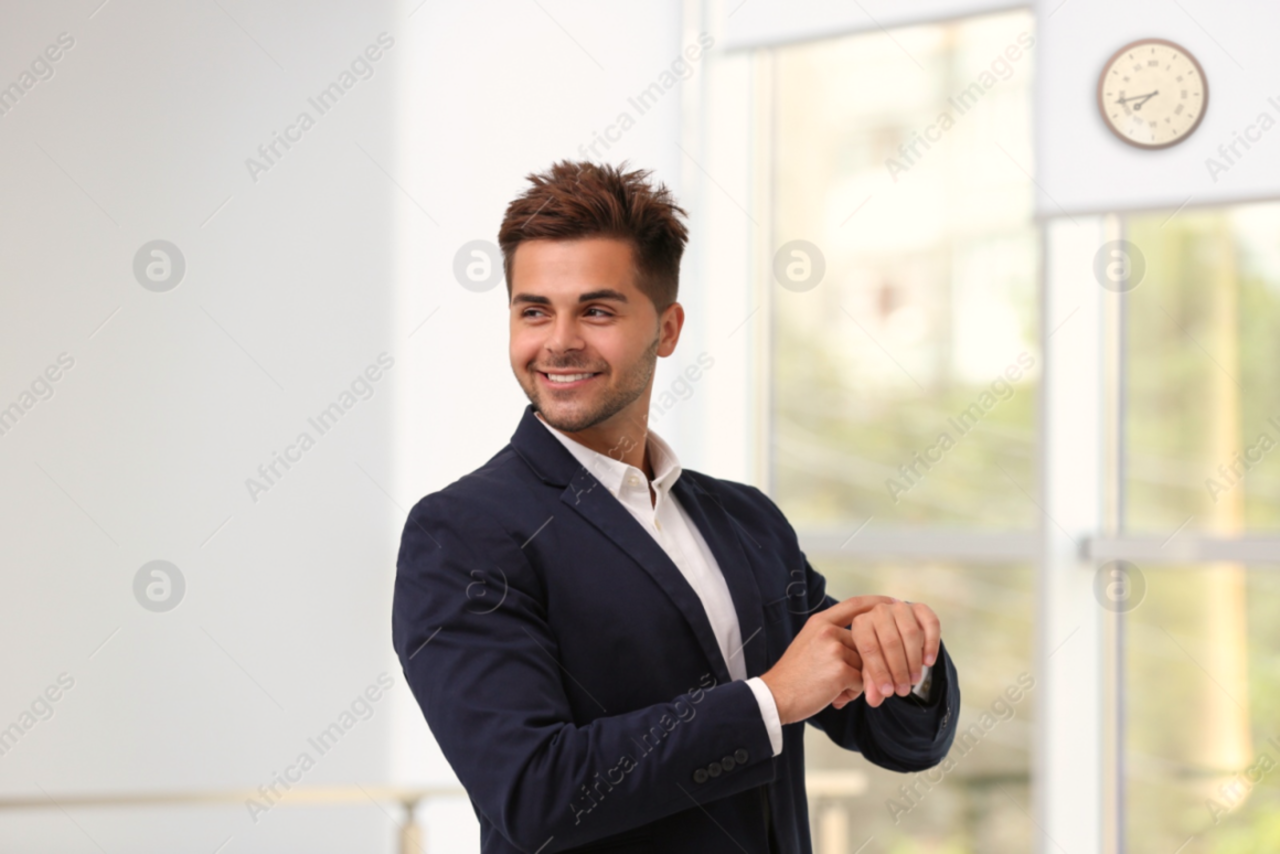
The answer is 7:43
